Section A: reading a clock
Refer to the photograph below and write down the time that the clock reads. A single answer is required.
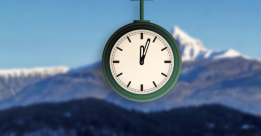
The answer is 12:03
